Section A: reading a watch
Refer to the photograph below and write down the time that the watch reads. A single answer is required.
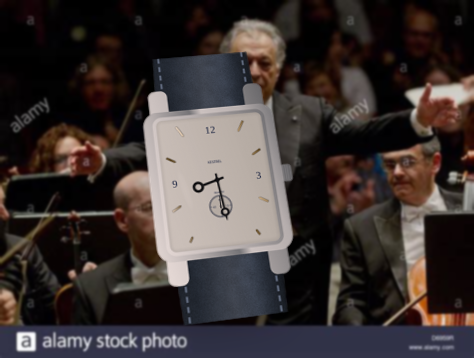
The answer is 8:29
